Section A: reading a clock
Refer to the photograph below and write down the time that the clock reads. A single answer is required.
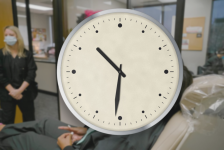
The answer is 10:31
